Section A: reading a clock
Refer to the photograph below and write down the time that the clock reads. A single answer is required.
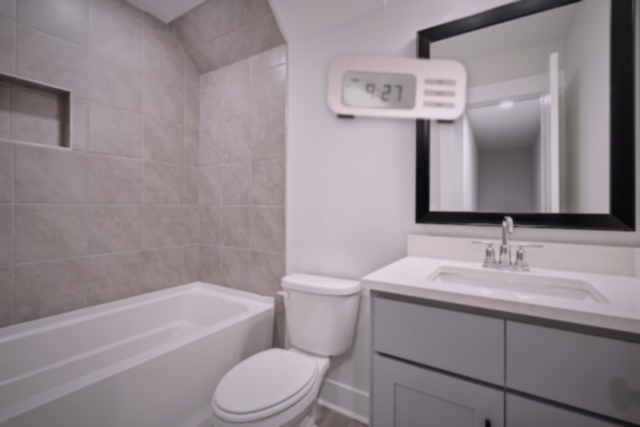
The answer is 9:27
